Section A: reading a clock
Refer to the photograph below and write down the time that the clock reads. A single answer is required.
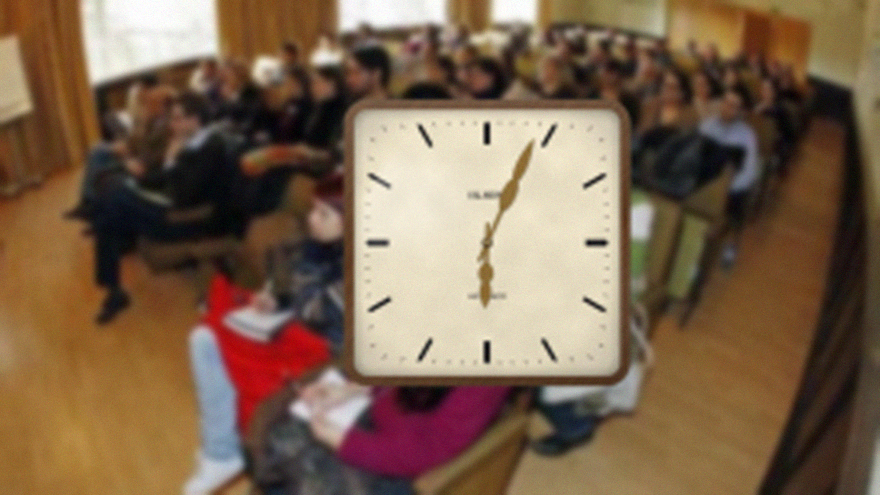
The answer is 6:04
